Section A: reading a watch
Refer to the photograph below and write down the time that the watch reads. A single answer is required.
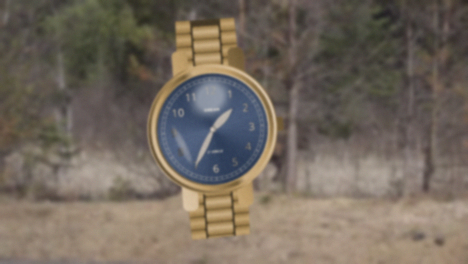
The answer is 1:35
